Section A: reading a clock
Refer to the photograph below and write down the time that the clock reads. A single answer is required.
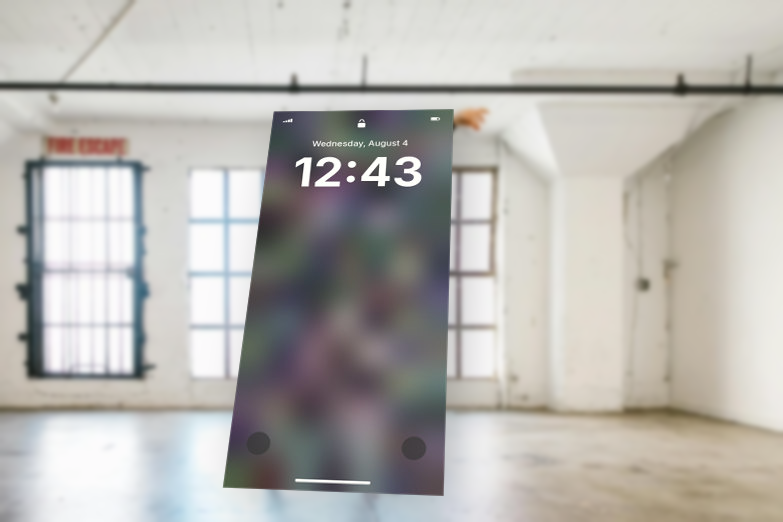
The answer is 12:43
